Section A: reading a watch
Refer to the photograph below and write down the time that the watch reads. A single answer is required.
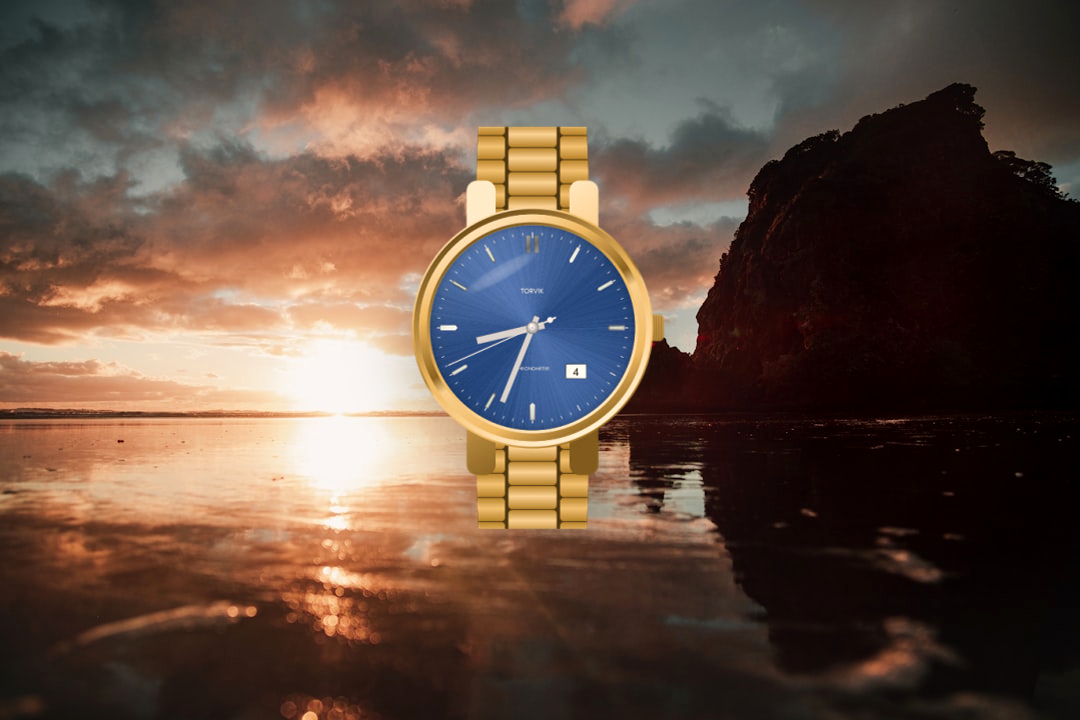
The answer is 8:33:41
